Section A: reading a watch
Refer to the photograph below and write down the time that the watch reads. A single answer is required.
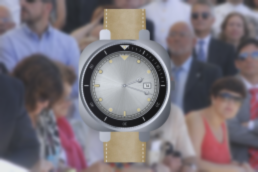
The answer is 2:18
